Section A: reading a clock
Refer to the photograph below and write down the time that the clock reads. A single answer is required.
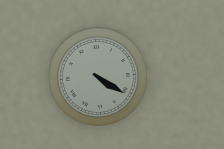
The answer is 4:21
